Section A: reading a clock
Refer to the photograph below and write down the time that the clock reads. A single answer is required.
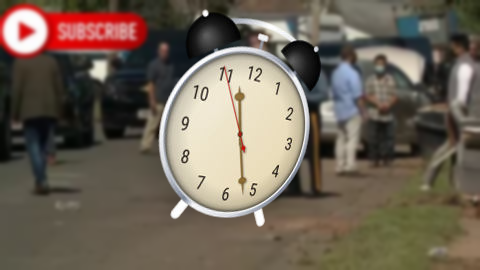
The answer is 11:26:55
